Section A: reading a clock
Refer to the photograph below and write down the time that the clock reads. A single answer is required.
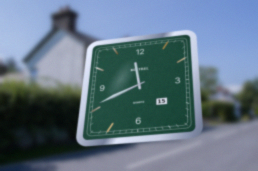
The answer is 11:41
